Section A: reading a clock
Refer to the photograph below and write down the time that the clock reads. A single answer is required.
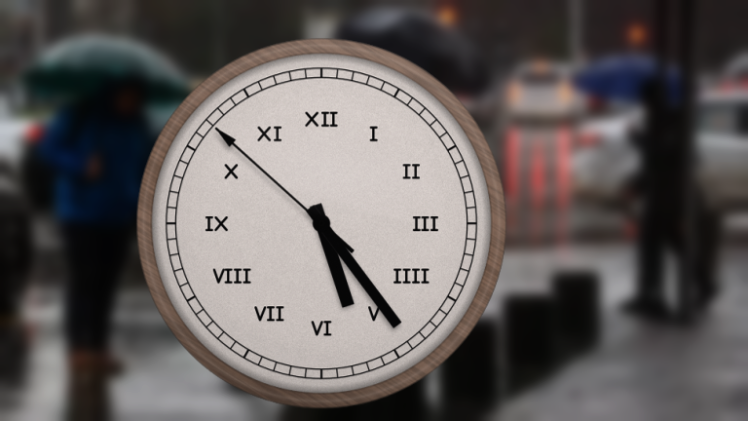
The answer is 5:23:52
